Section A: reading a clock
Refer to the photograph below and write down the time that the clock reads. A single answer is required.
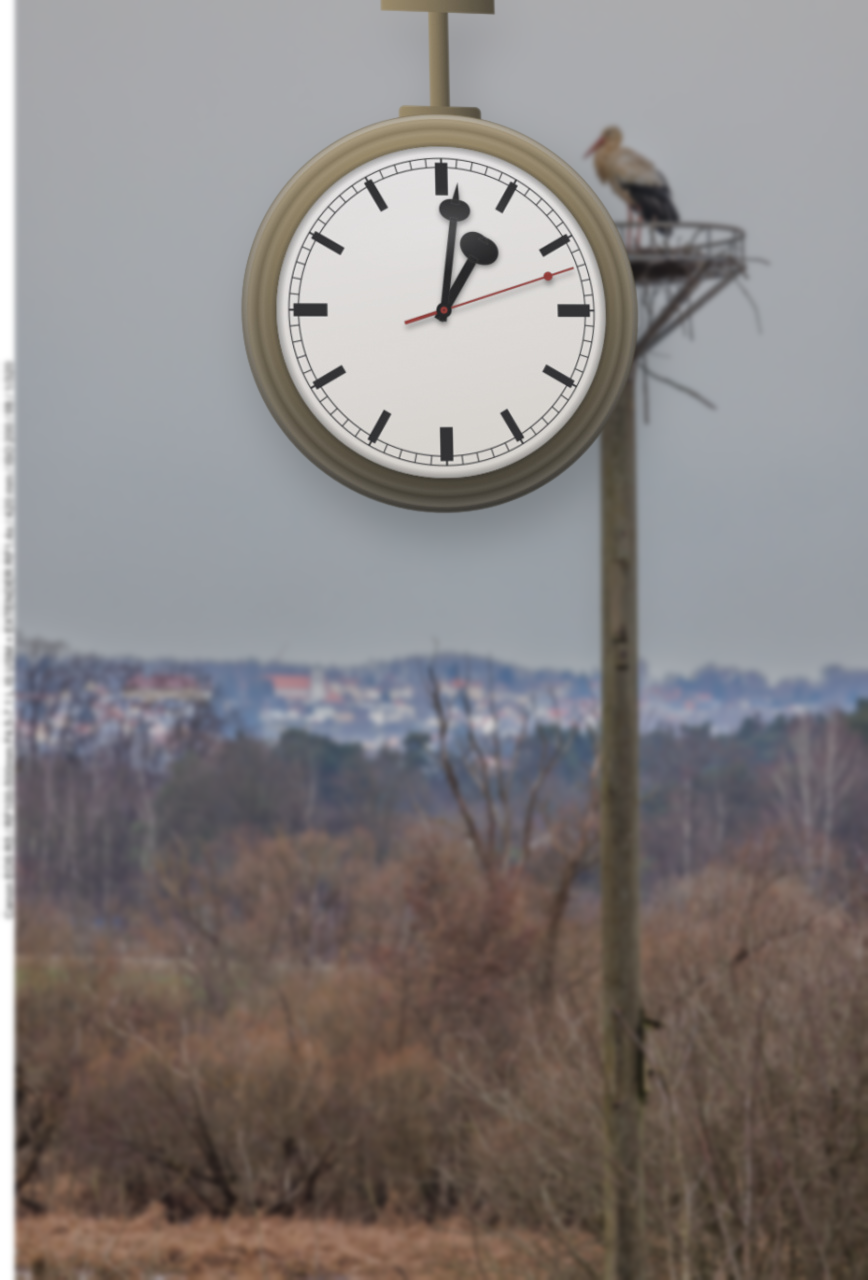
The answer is 1:01:12
